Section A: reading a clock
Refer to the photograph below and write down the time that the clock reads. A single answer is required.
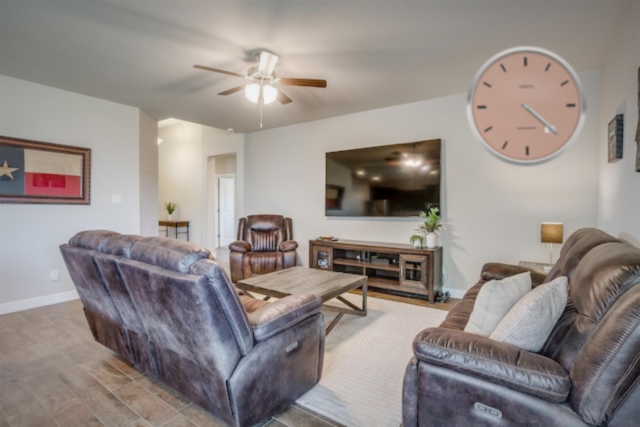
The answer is 4:22
